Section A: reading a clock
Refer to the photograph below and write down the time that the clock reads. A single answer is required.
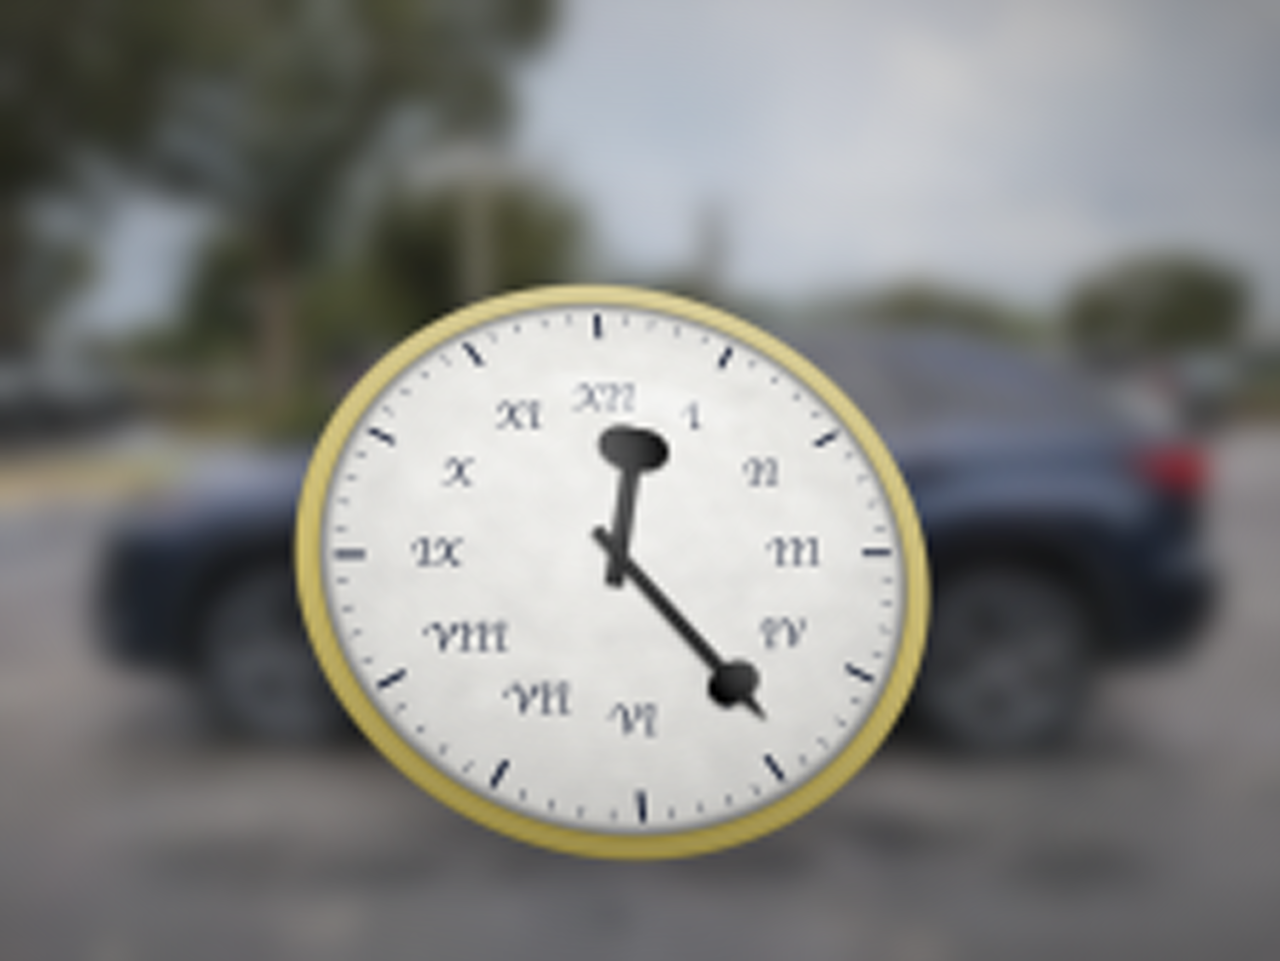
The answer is 12:24
